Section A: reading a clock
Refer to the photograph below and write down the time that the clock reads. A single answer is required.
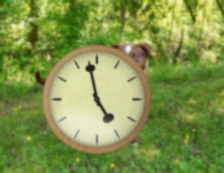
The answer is 4:58
